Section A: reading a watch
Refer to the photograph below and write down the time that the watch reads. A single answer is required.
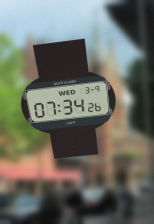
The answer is 7:34:26
